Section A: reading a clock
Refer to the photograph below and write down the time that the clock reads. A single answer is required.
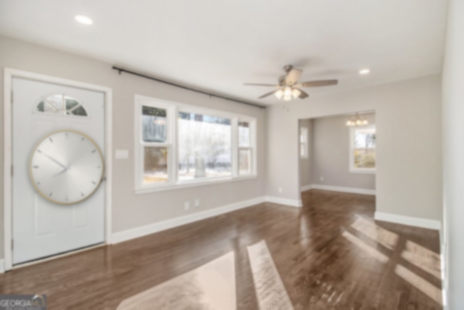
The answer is 7:50
